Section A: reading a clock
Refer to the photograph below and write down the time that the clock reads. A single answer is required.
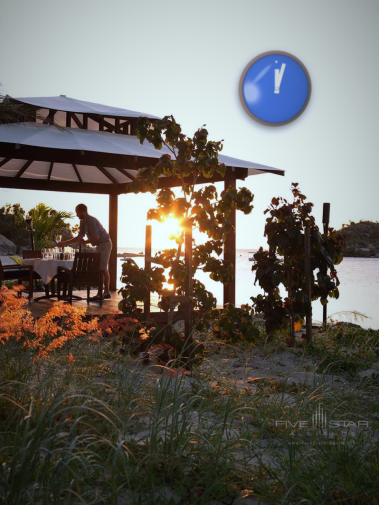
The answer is 12:03
